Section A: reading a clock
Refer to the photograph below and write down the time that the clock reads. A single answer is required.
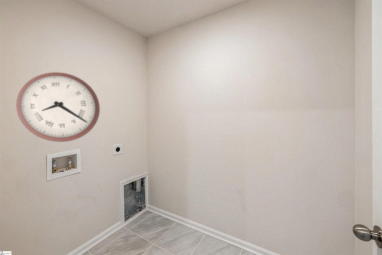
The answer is 8:22
